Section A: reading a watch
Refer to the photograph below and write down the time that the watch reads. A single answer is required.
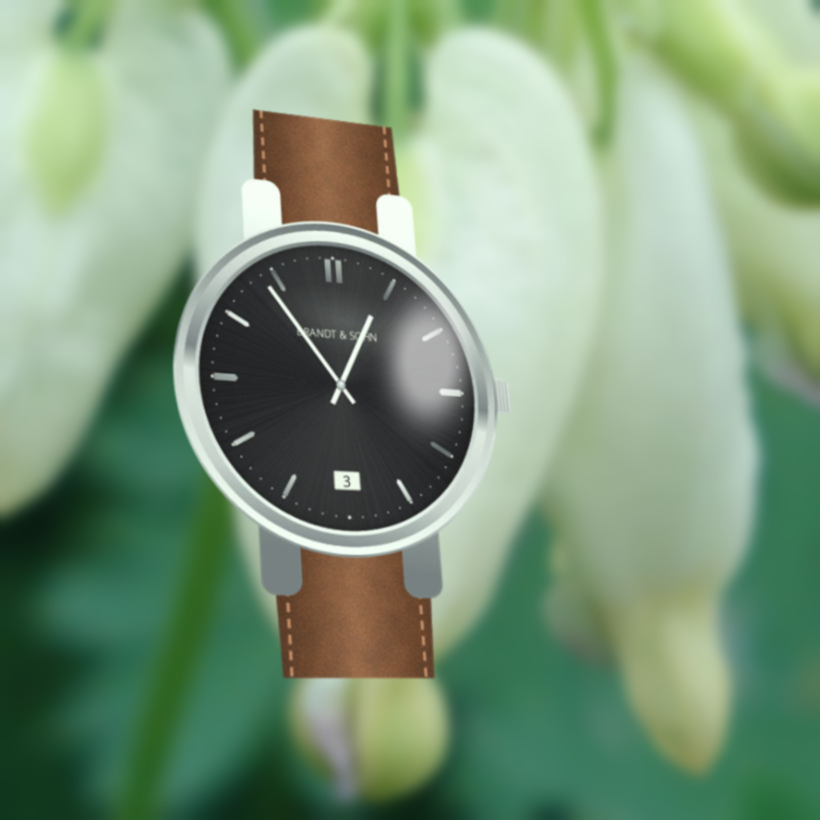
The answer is 12:54
